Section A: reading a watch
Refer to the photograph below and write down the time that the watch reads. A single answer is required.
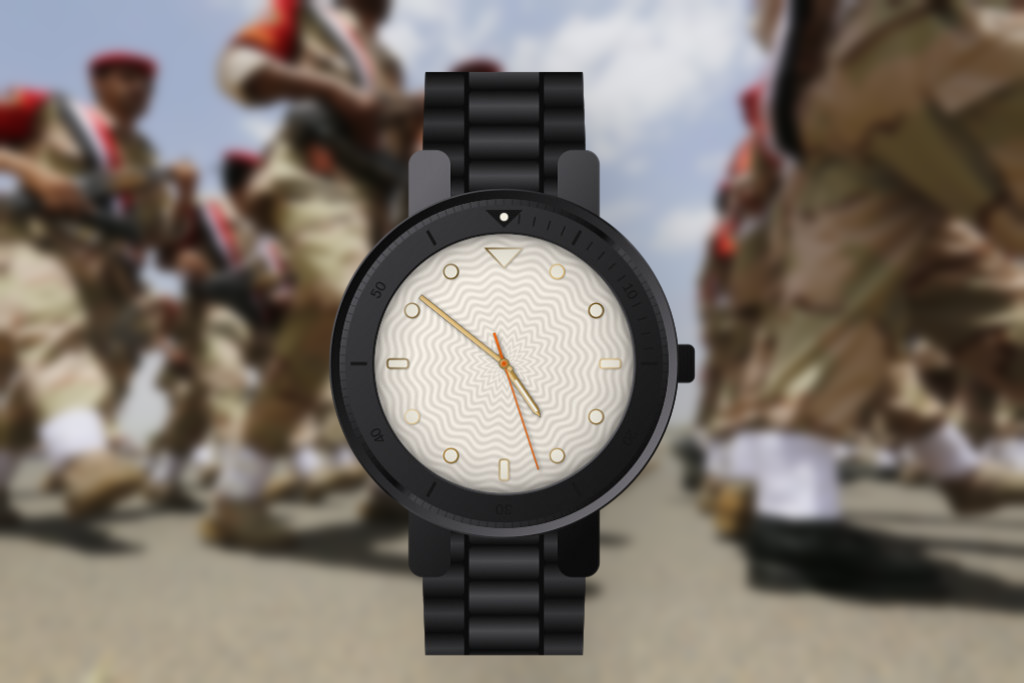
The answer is 4:51:27
